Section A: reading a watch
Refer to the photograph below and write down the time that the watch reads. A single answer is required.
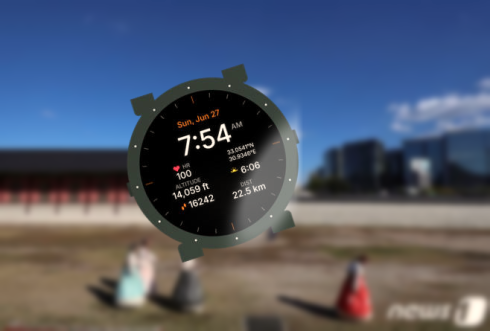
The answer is 7:54
